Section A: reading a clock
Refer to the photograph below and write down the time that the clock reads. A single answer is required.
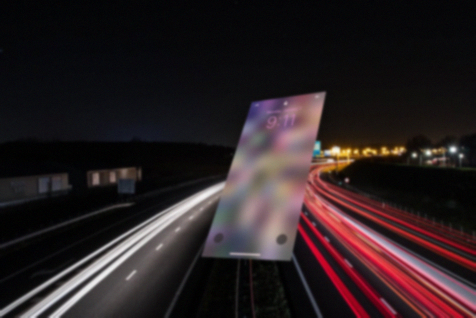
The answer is 9:11
